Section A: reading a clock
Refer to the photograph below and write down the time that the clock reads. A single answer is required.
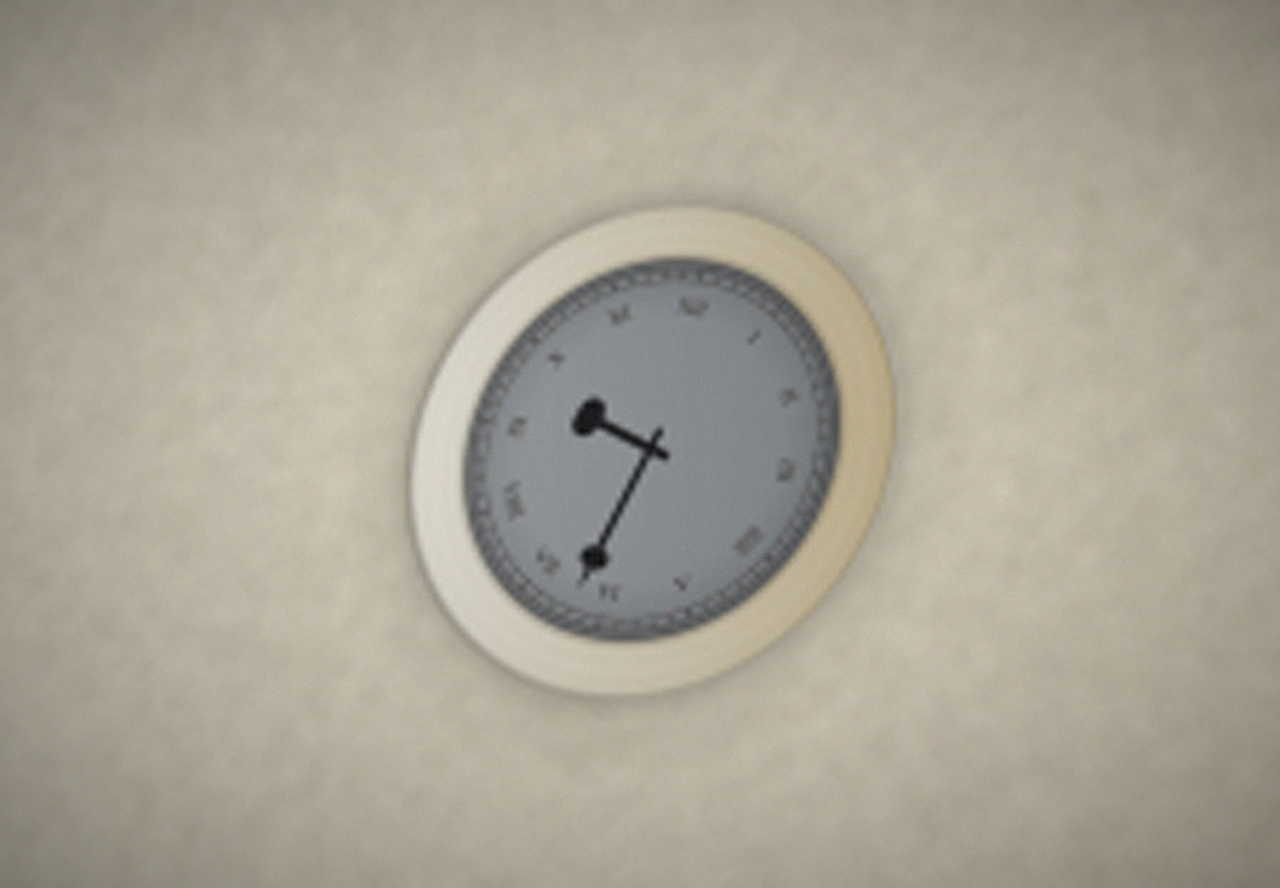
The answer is 9:32
